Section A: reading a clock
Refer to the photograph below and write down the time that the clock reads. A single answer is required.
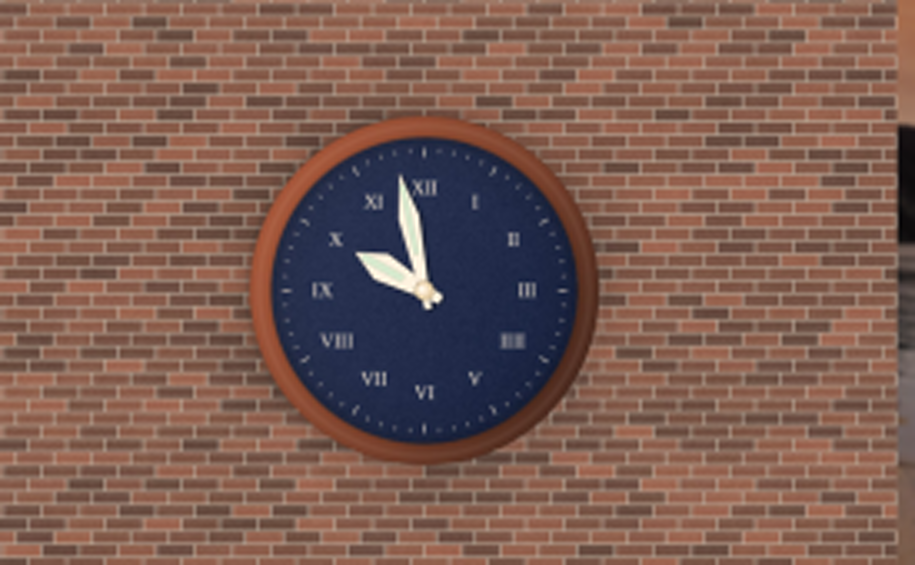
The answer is 9:58
